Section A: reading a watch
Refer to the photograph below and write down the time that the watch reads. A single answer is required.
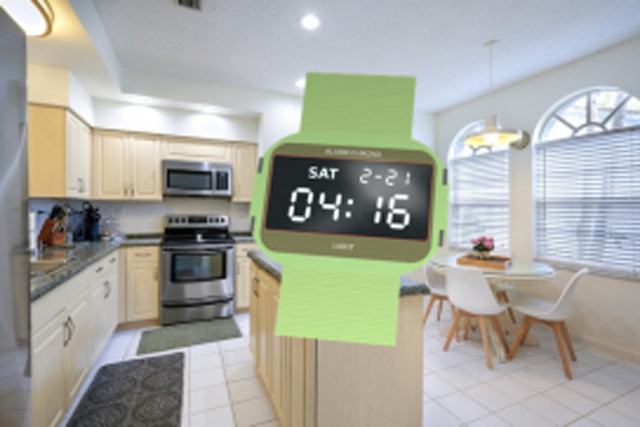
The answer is 4:16
